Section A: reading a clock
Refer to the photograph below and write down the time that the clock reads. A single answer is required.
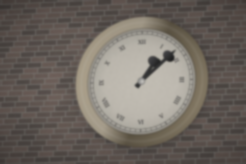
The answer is 1:08
